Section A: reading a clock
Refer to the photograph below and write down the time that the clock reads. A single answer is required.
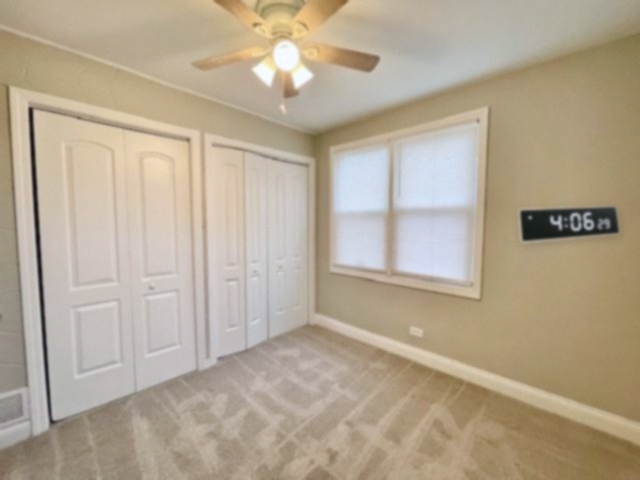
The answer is 4:06
